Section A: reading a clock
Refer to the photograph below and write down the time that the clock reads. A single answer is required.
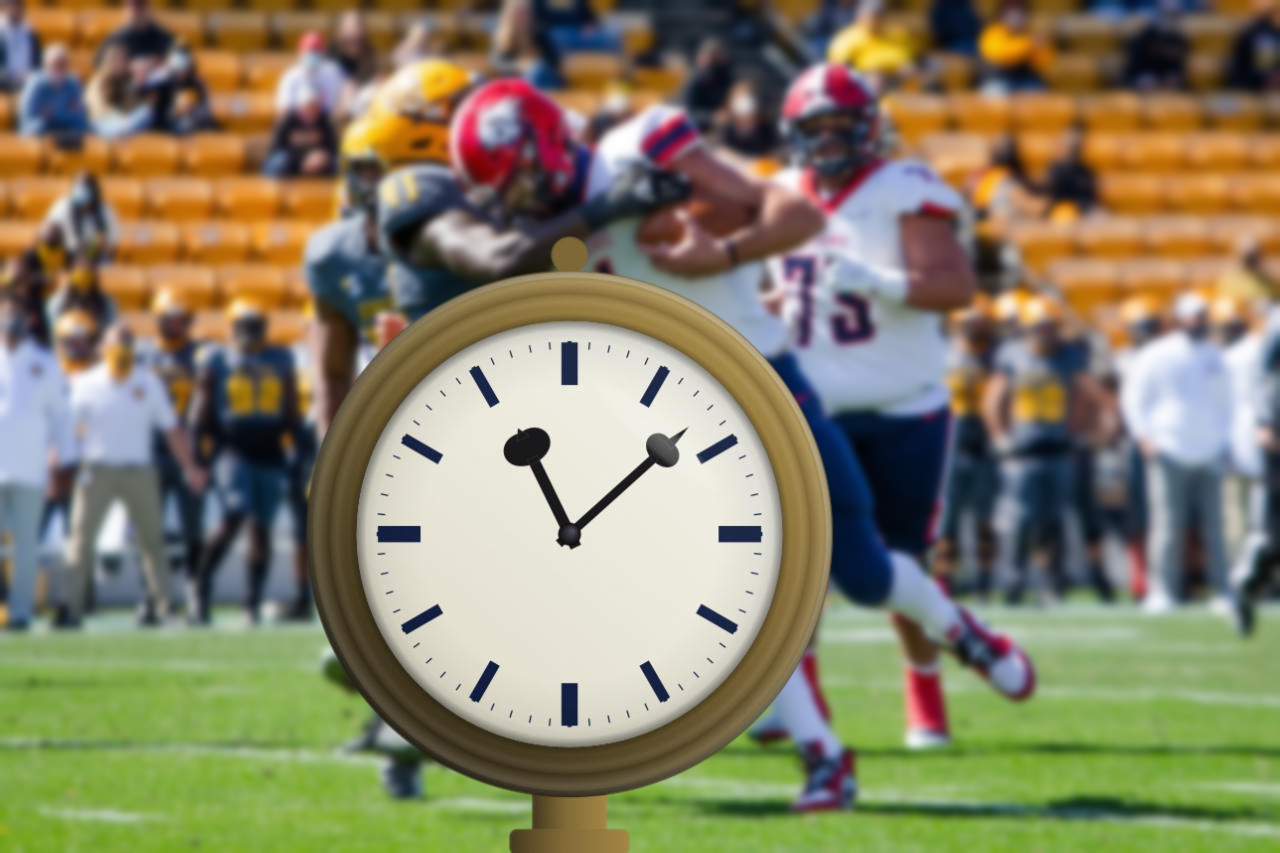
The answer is 11:08
